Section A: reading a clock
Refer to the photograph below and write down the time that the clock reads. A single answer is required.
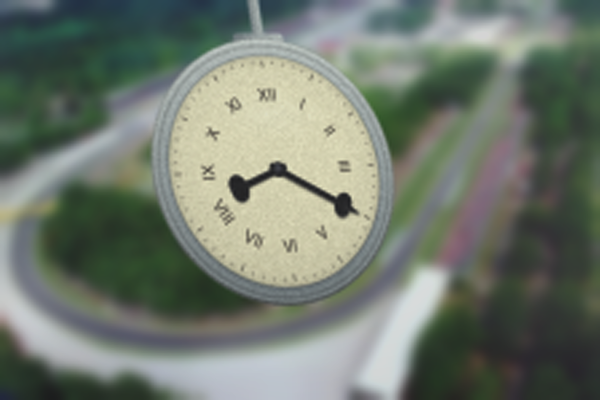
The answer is 8:20
